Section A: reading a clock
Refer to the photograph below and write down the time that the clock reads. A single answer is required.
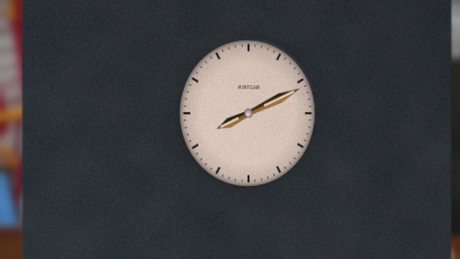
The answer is 8:11
